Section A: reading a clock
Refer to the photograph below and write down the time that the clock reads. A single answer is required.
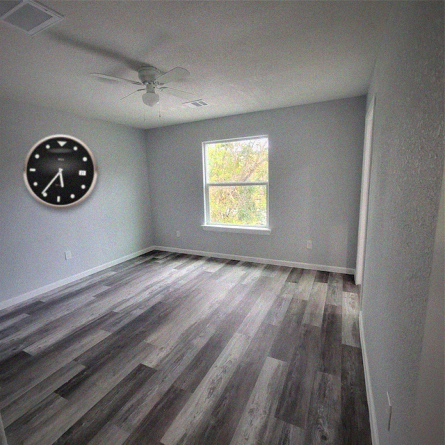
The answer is 5:36
